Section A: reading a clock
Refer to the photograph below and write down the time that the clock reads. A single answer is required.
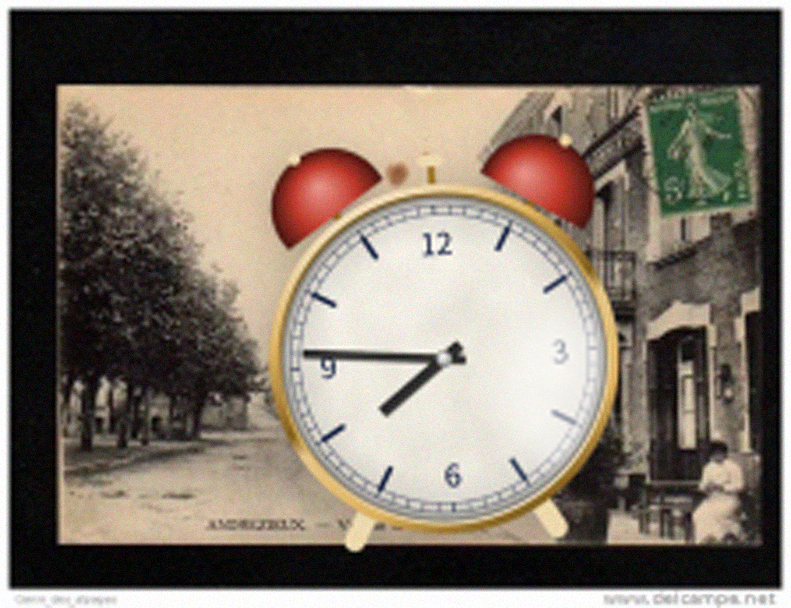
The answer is 7:46
